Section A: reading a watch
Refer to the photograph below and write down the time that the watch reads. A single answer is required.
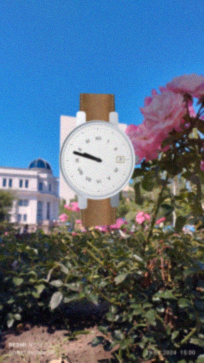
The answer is 9:48
